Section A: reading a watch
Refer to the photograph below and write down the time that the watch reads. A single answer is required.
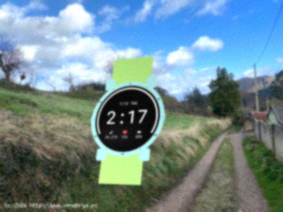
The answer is 2:17
